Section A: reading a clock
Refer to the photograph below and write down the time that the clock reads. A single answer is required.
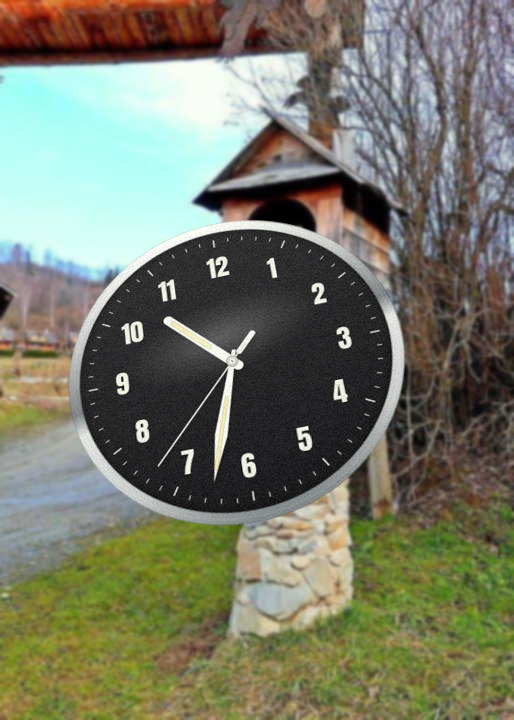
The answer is 10:32:37
